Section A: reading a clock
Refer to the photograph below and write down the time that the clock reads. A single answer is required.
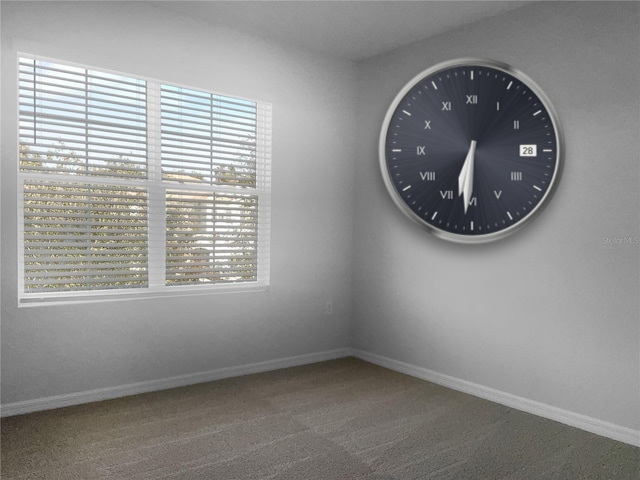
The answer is 6:31
